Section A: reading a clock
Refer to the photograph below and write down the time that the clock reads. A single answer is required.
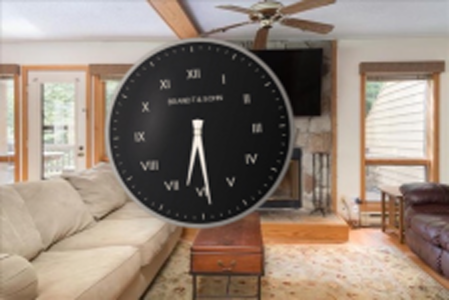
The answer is 6:29
